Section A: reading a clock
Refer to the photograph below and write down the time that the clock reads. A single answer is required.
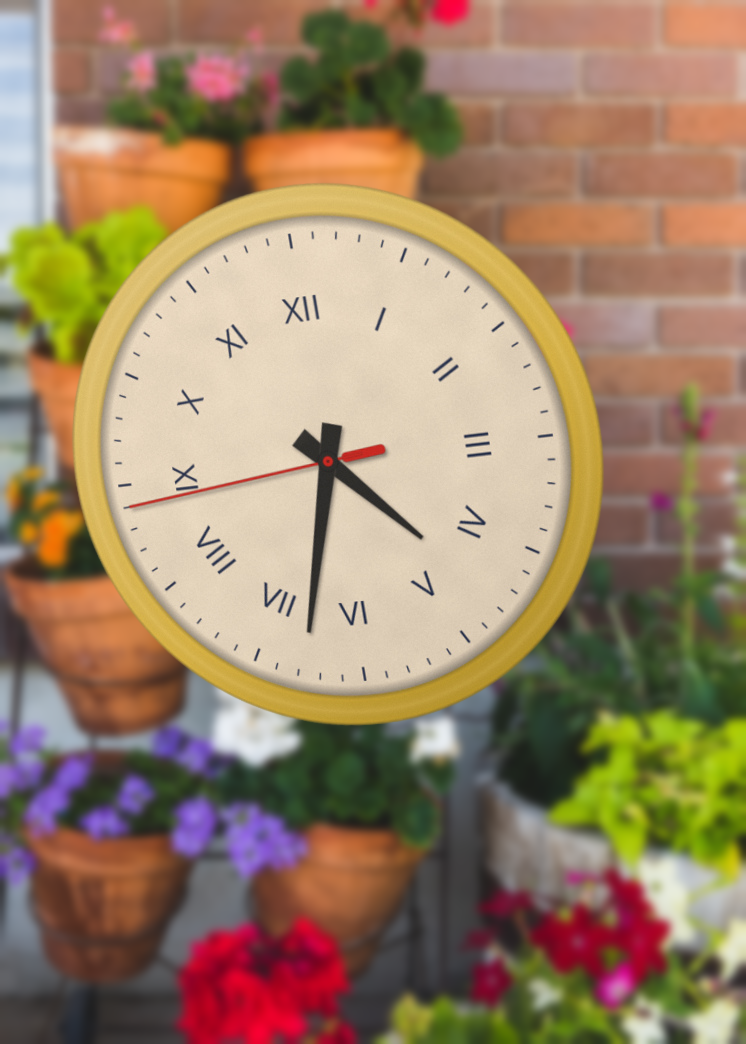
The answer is 4:32:44
